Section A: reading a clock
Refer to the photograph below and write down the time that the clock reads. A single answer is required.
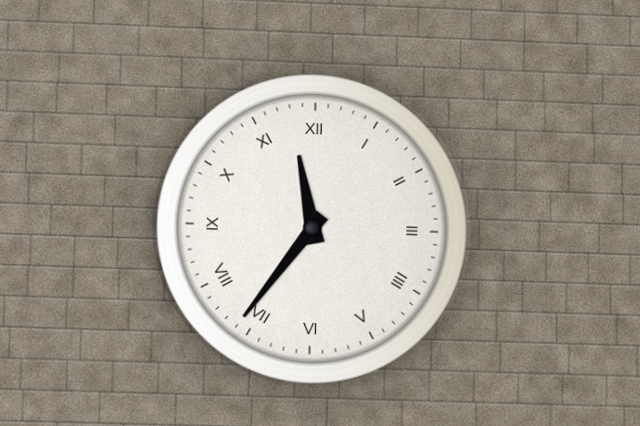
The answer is 11:36
